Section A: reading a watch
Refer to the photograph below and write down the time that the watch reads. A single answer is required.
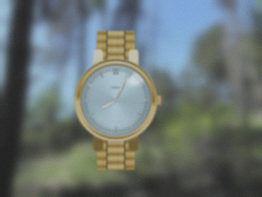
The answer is 8:04
